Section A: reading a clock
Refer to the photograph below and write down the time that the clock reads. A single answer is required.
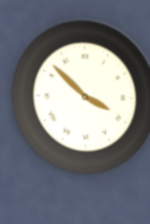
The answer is 3:52
